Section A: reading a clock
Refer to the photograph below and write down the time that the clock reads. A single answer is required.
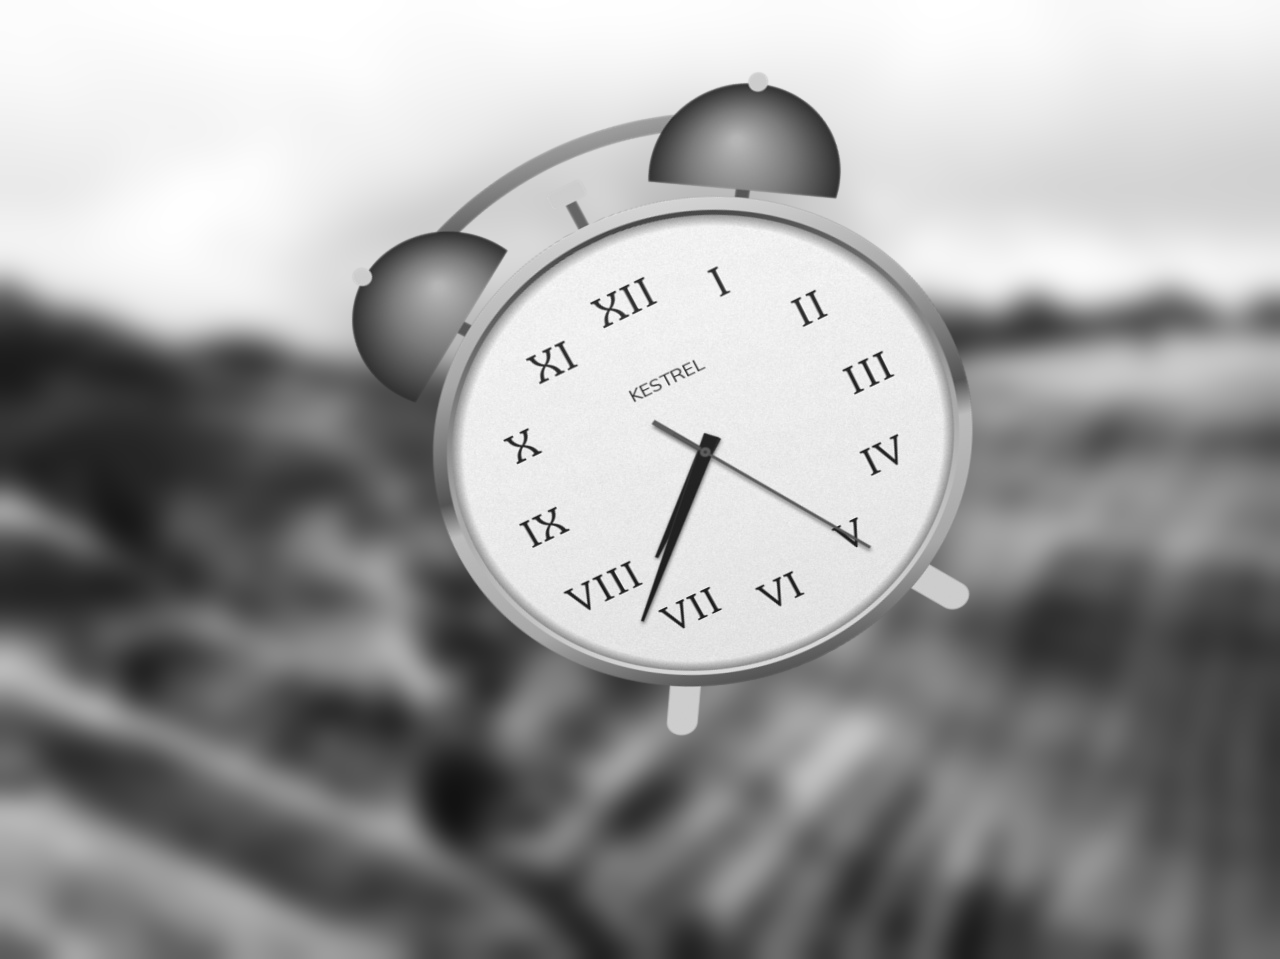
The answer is 7:37:25
